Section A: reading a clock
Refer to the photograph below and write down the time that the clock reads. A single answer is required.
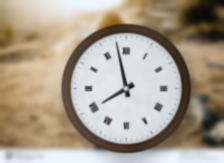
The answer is 7:58
